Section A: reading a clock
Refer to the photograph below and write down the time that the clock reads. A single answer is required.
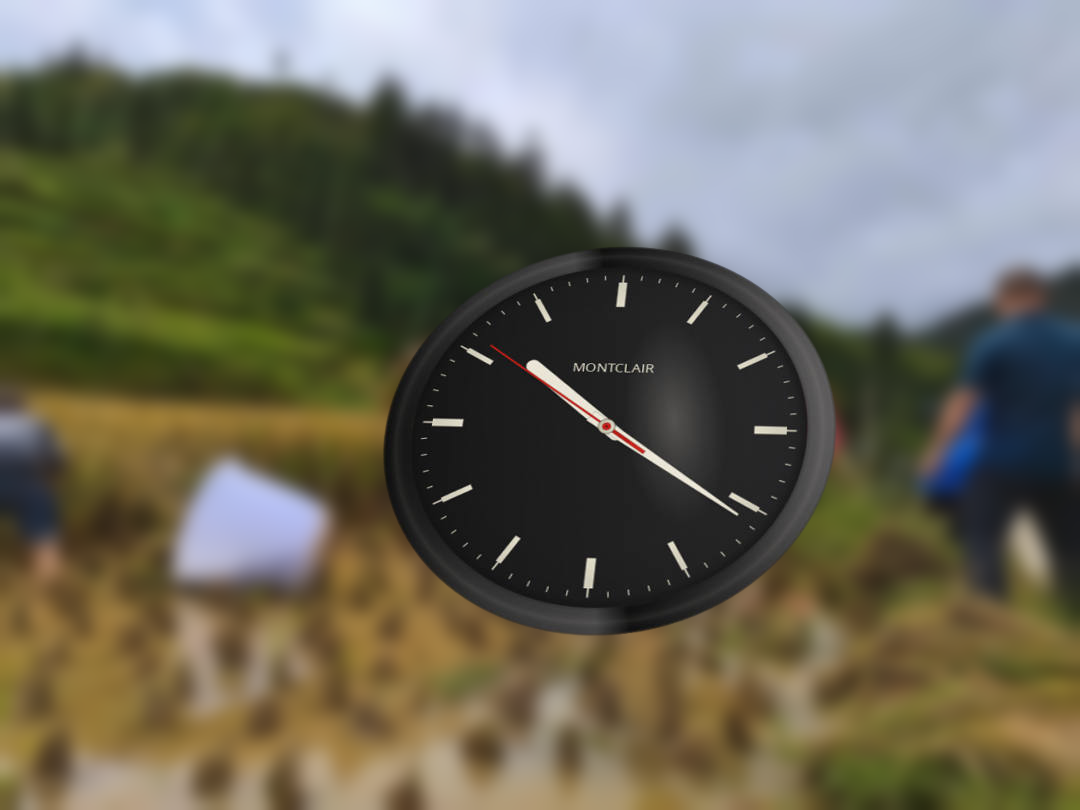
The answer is 10:20:51
